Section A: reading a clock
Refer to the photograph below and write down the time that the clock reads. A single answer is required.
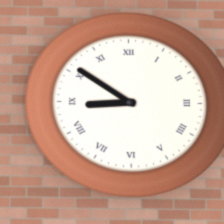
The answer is 8:51
